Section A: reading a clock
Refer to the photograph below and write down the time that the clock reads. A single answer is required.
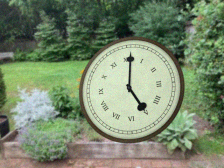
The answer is 5:01
